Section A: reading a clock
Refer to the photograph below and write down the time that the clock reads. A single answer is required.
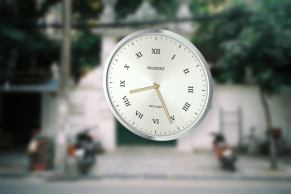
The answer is 8:26
